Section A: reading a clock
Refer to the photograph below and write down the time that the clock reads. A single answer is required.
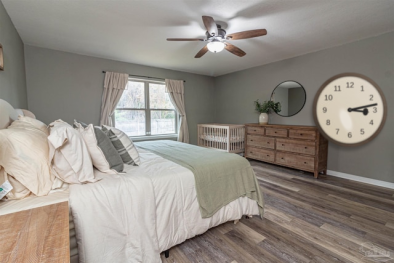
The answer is 3:13
